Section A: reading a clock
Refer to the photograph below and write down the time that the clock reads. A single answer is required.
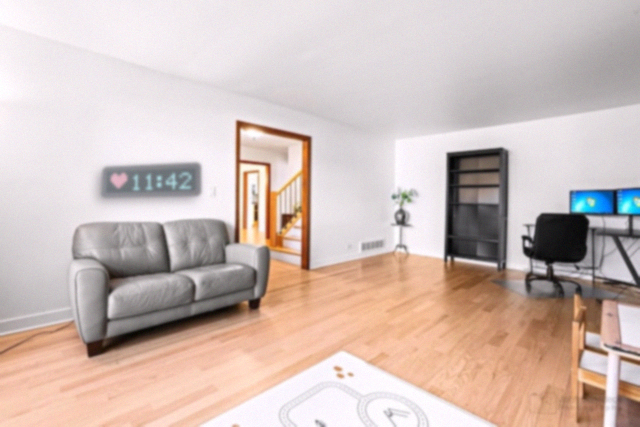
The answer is 11:42
